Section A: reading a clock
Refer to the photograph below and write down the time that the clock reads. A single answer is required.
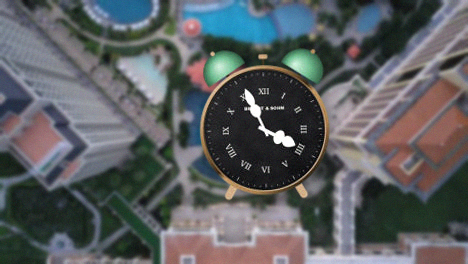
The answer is 3:56
